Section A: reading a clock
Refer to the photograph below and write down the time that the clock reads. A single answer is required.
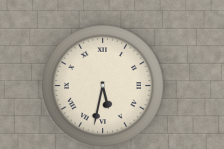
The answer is 5:32
